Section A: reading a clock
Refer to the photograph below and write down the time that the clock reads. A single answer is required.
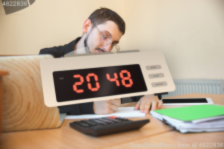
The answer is 20:48
